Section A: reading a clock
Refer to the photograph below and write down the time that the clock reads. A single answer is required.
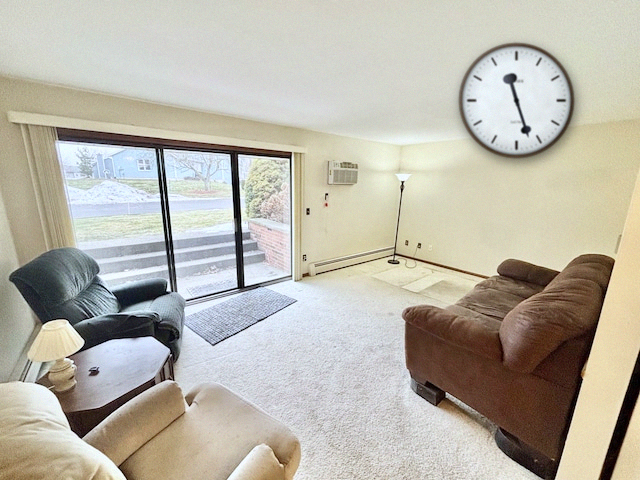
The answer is 11:27
